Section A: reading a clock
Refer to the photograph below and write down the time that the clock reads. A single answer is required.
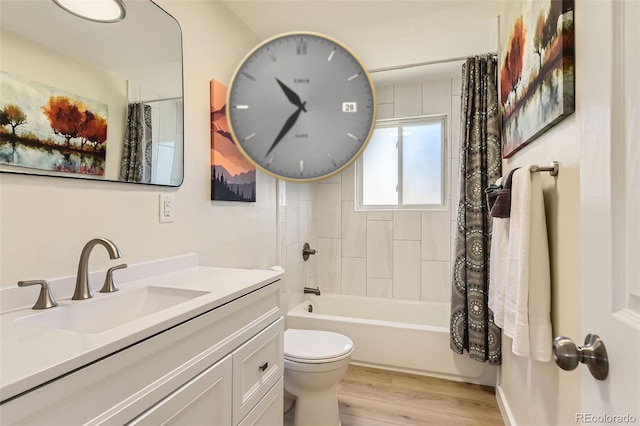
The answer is 10:36
